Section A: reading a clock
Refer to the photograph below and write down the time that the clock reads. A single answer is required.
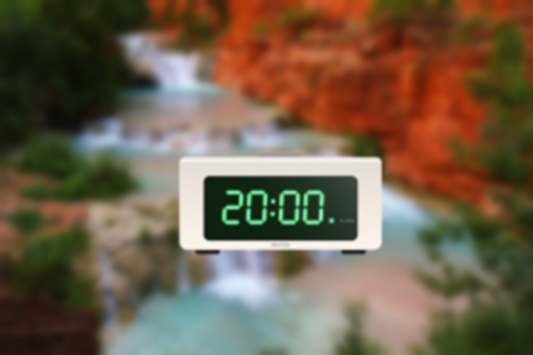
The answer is 20:00
